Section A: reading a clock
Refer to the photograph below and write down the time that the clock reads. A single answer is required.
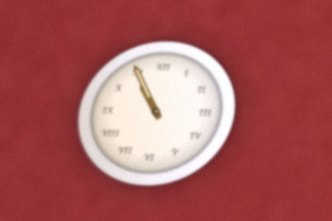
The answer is 10:55
